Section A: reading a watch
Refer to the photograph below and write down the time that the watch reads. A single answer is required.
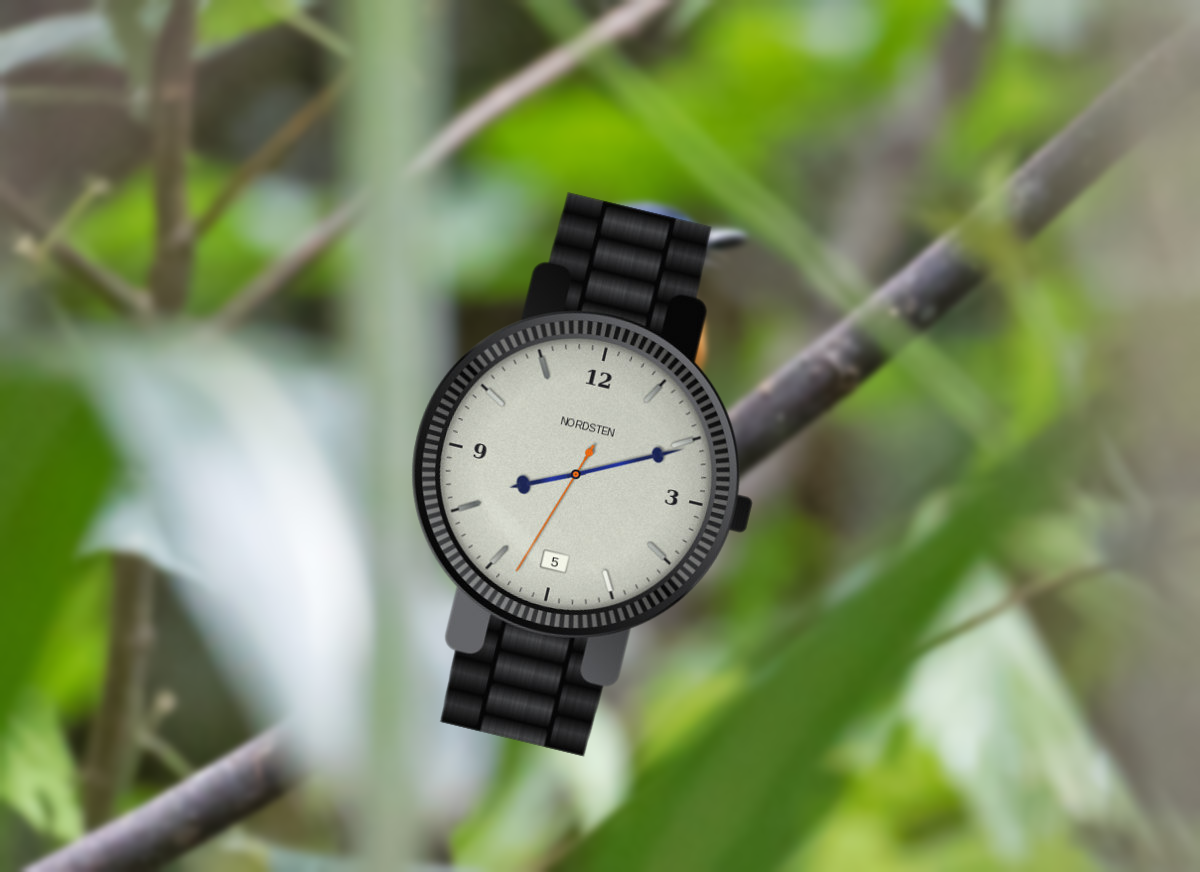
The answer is 8:10:33
